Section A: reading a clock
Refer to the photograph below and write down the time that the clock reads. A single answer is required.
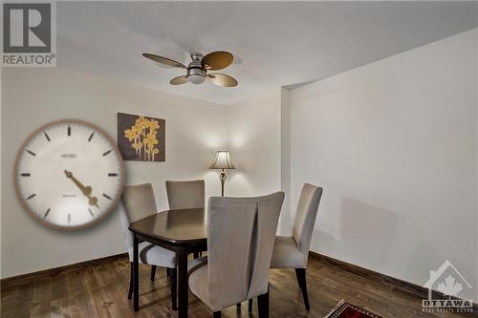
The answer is 4:23
